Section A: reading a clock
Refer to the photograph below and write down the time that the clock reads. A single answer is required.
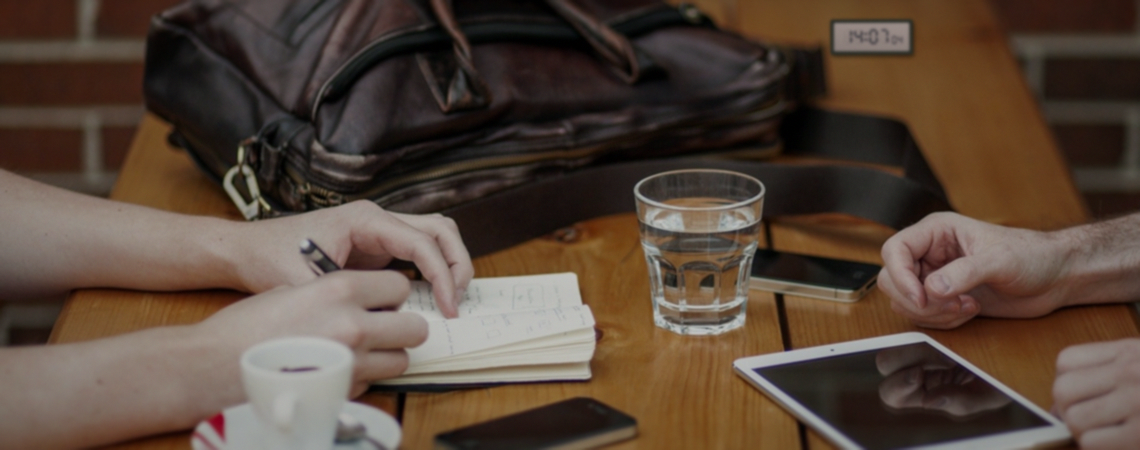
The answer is 14:07
